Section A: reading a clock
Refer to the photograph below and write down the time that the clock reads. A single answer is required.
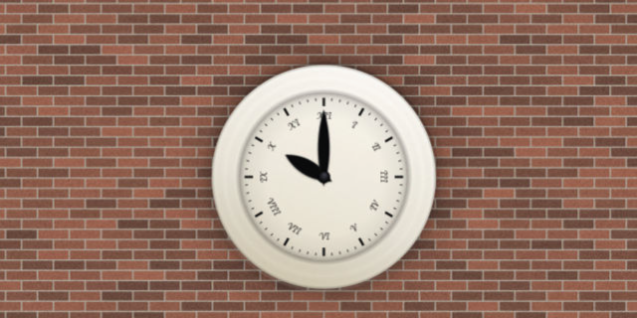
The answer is 10:00
